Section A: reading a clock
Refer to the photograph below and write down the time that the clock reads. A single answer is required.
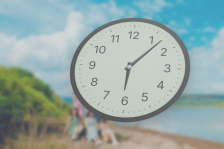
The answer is 6:07
